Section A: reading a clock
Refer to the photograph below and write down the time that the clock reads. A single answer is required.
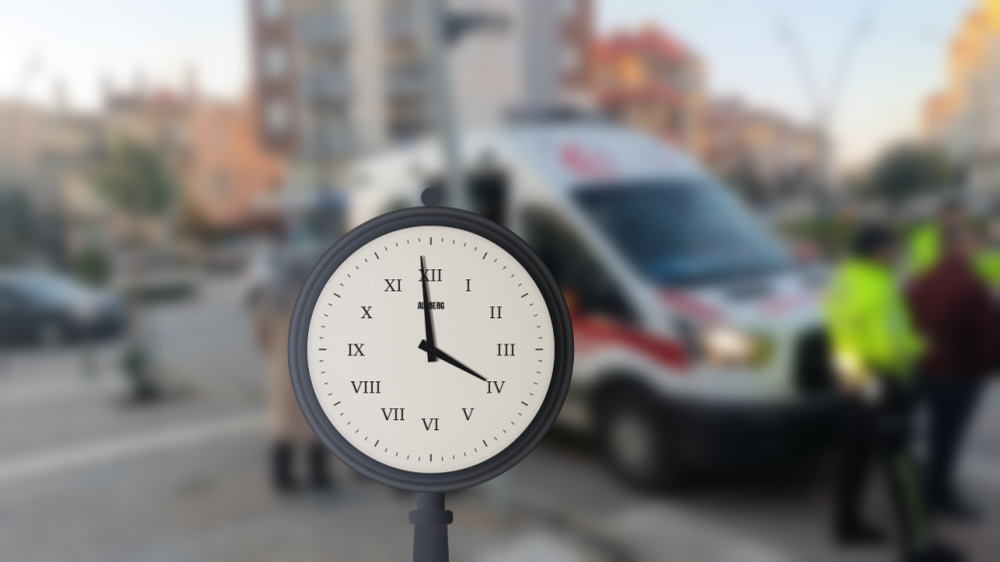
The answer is 3:59
